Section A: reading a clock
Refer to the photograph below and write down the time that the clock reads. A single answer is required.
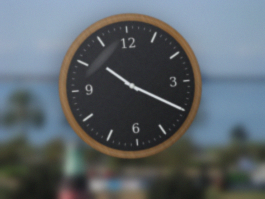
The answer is 10:20
